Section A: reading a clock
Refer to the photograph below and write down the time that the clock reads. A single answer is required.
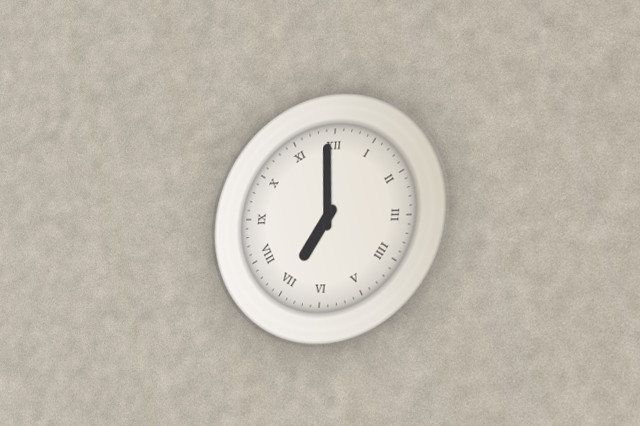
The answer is 6:59
